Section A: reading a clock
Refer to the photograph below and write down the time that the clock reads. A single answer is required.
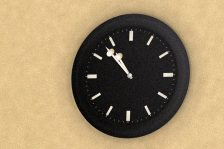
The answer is 10:53
